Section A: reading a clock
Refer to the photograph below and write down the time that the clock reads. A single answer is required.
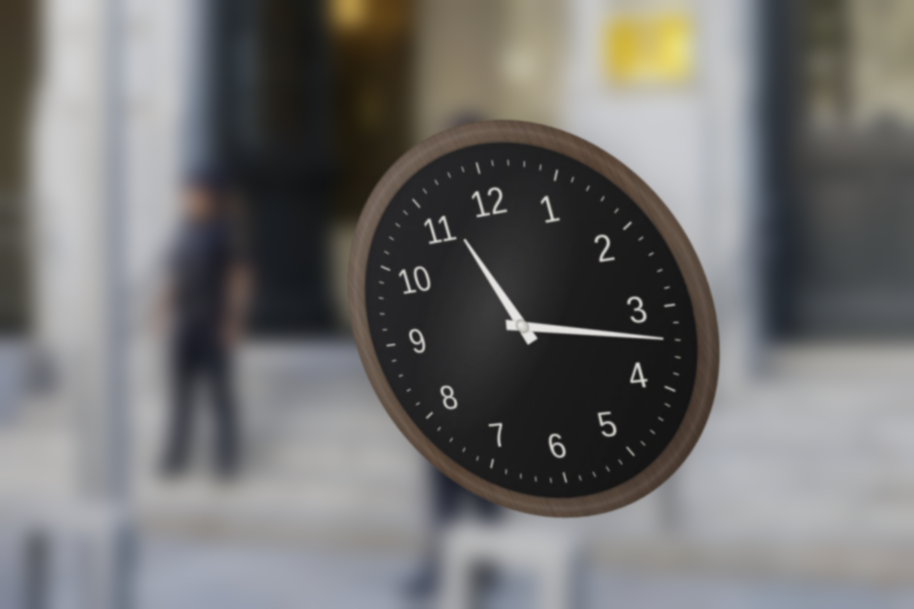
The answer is 11:17
